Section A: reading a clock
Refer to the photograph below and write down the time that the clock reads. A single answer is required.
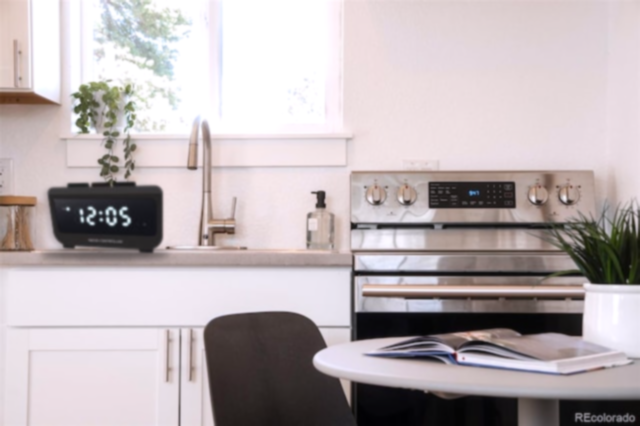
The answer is 12:05
